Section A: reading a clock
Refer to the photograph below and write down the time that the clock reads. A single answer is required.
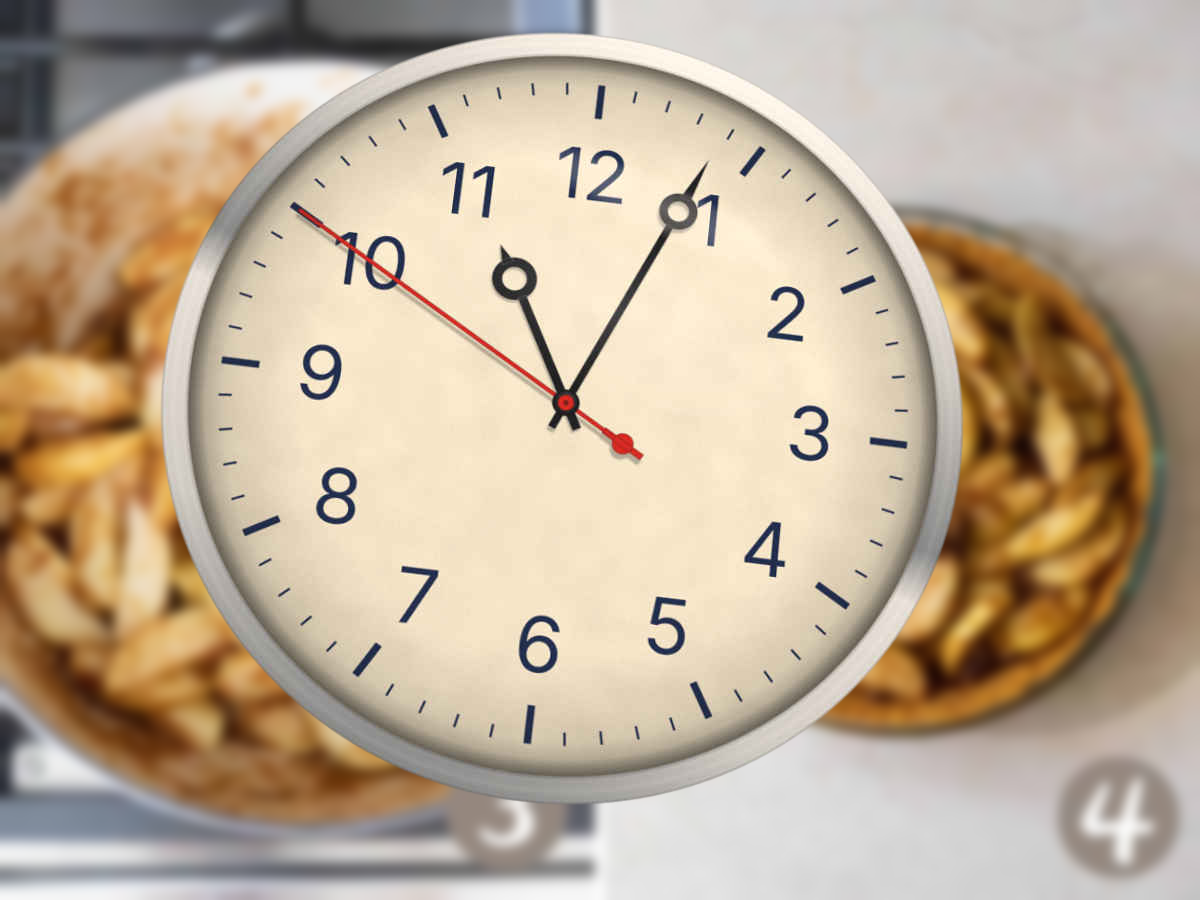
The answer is 11:03:50
